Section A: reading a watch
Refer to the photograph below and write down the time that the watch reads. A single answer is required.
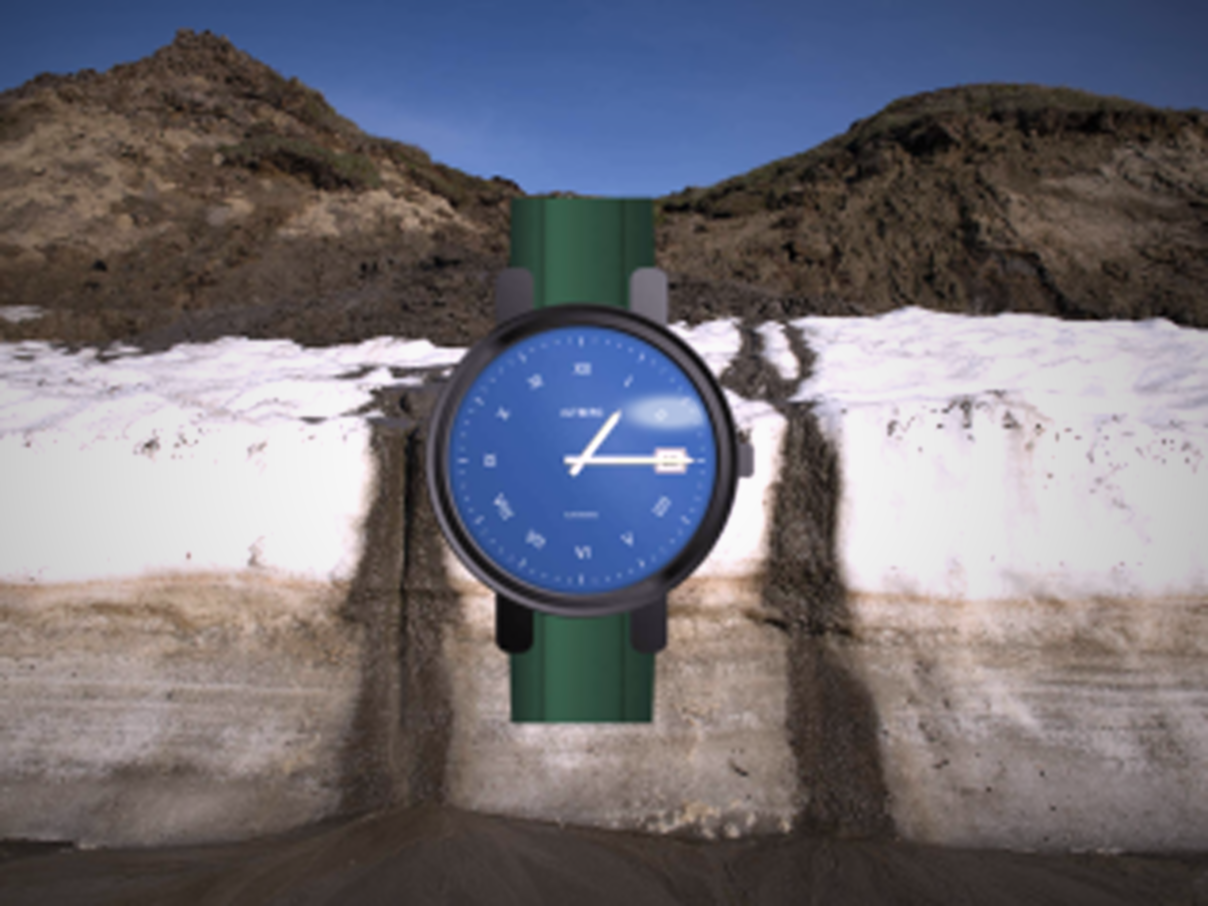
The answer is 1:15
